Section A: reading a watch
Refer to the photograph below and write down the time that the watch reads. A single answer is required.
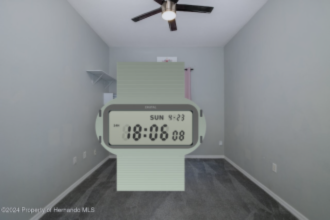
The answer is 18:06:08
